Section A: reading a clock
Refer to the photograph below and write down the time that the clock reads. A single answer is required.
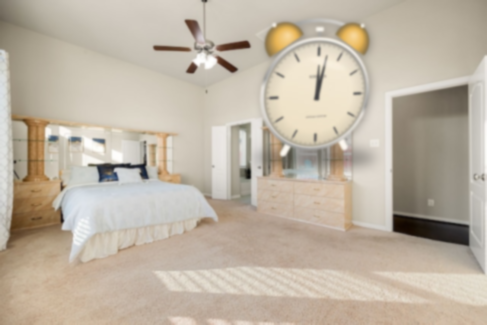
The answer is 12:02
